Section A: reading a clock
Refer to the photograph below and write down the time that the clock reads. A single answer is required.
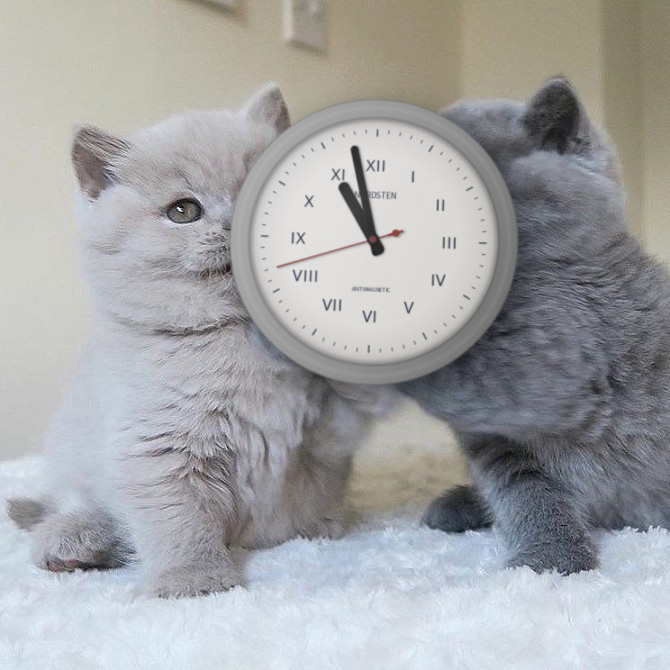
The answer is 10:57:42
